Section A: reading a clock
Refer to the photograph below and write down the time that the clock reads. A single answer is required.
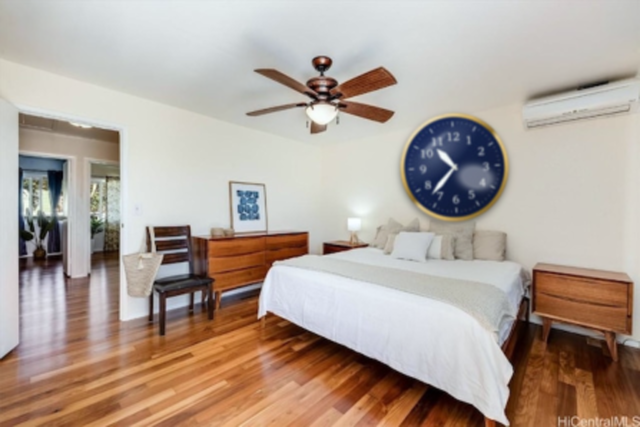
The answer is 10:37
